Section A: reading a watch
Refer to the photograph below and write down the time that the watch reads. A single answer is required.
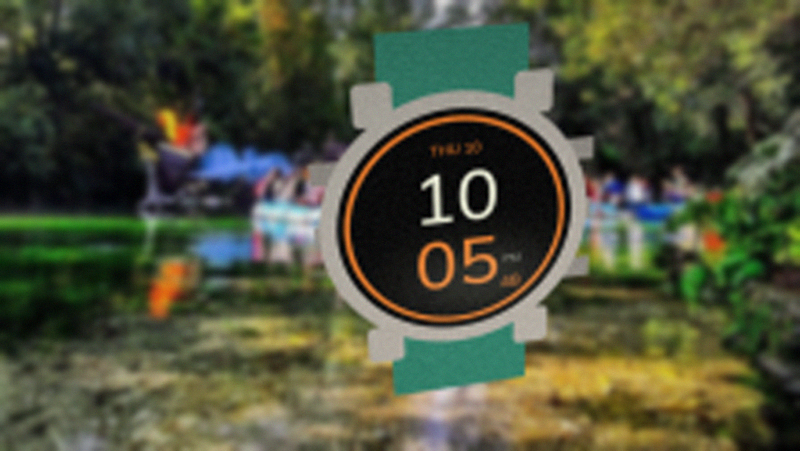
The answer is 10:05
